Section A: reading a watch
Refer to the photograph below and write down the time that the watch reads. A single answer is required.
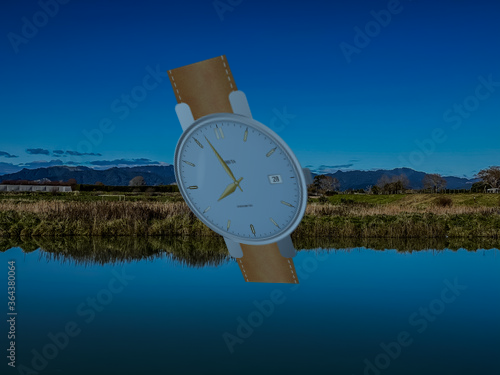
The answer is 7:57
